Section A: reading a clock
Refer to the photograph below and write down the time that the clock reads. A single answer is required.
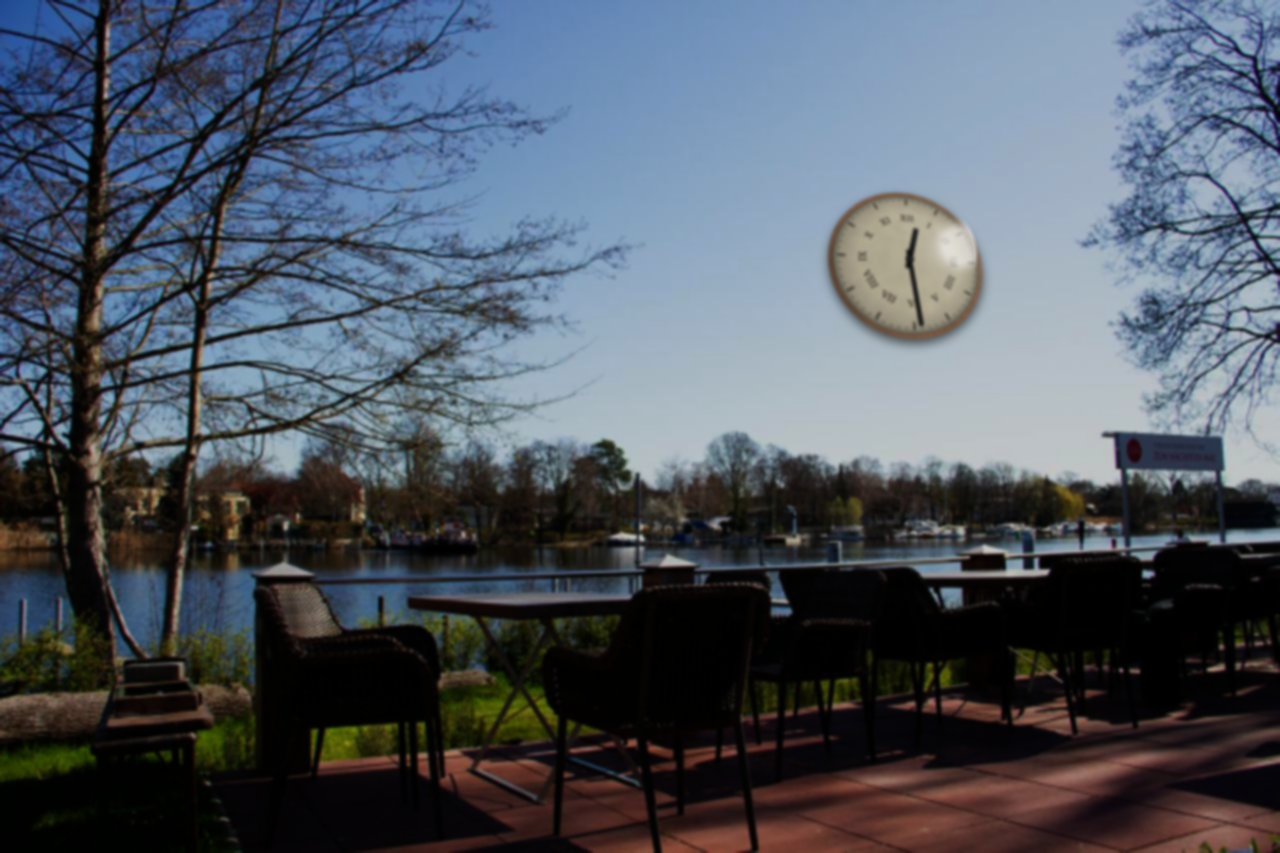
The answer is 12:29
